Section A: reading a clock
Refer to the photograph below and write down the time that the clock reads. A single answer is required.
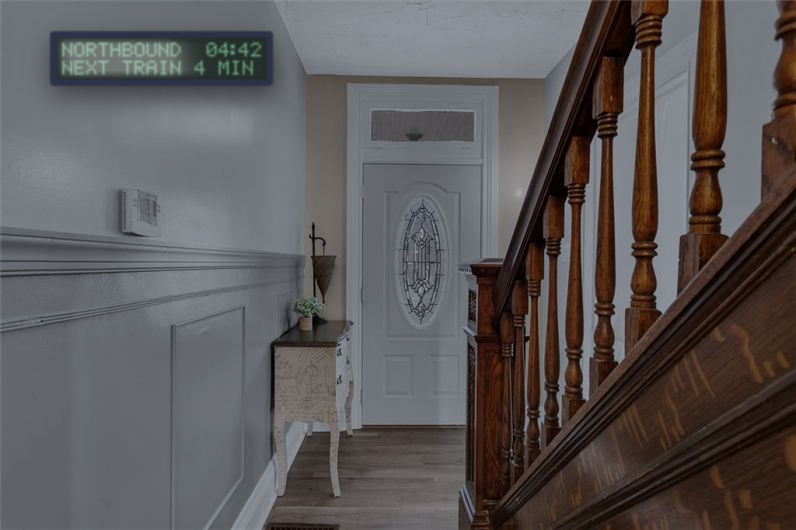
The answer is 4:42
